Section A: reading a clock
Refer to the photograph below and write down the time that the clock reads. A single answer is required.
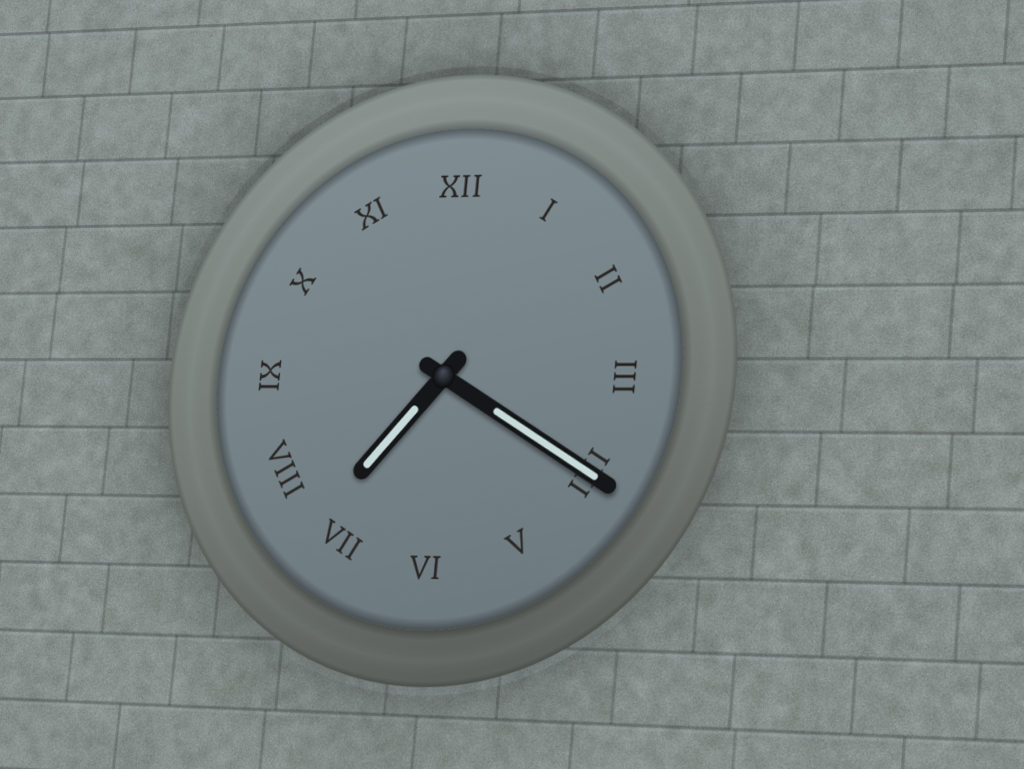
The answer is 7:20
